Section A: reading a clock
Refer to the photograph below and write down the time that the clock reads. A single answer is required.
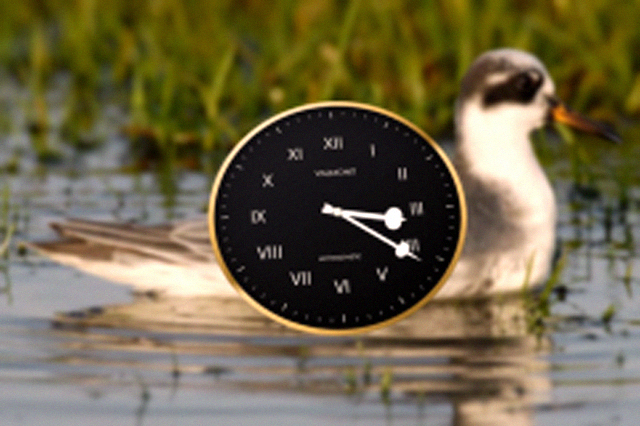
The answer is 3:21
